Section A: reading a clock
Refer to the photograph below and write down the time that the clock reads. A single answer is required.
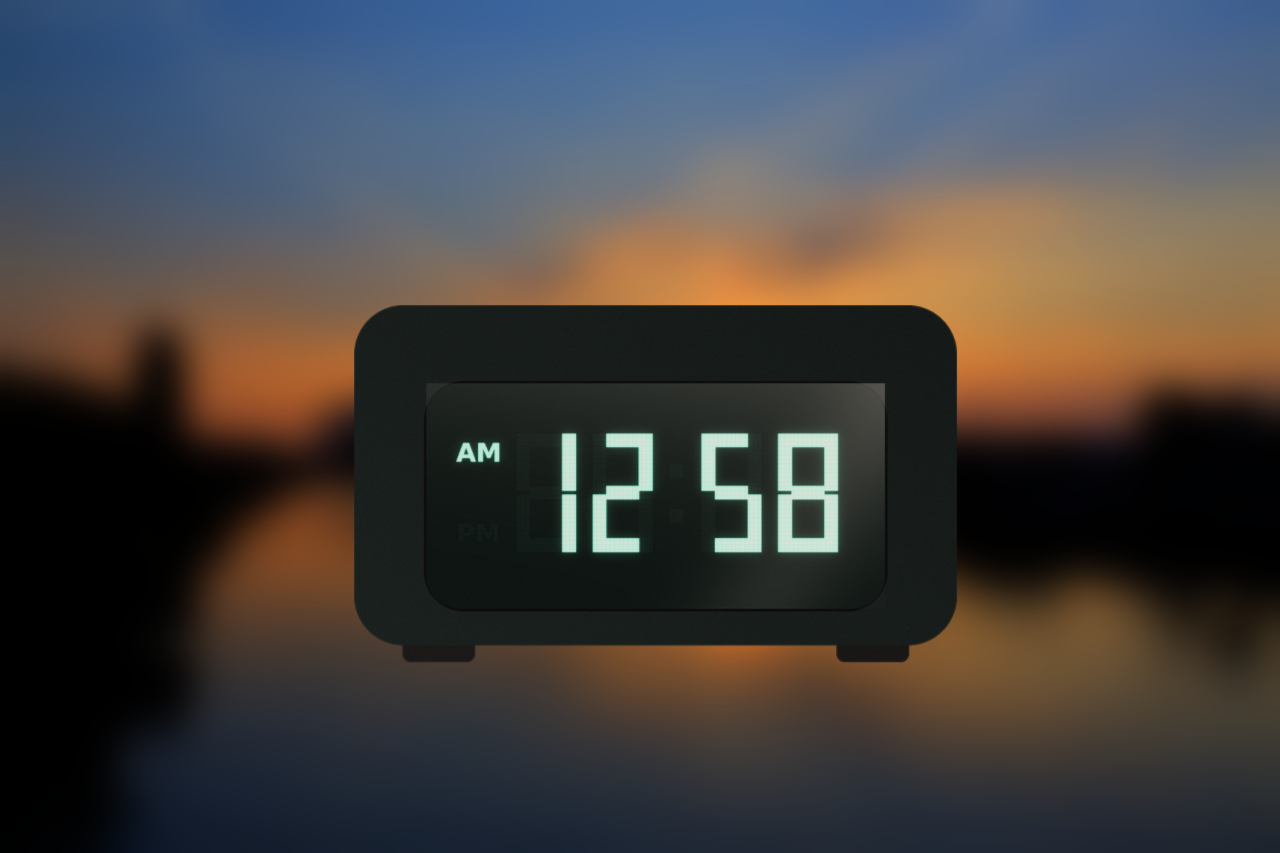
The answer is 12:58
